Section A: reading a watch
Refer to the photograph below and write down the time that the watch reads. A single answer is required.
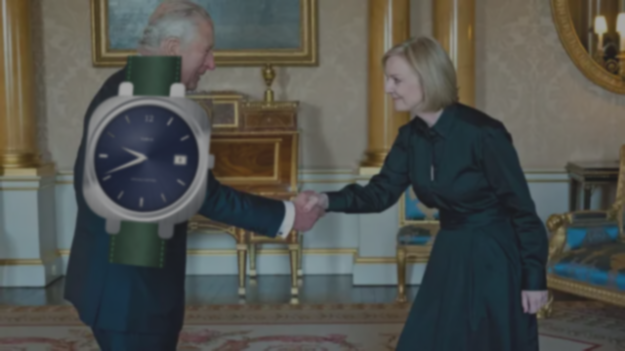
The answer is 9:41
